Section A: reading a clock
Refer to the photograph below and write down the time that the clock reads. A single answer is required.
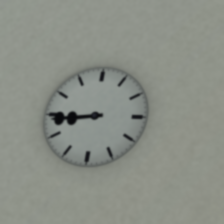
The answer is 8:44
